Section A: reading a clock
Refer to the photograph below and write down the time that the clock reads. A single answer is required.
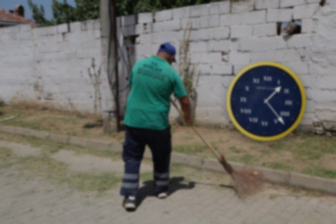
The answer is 1:23
